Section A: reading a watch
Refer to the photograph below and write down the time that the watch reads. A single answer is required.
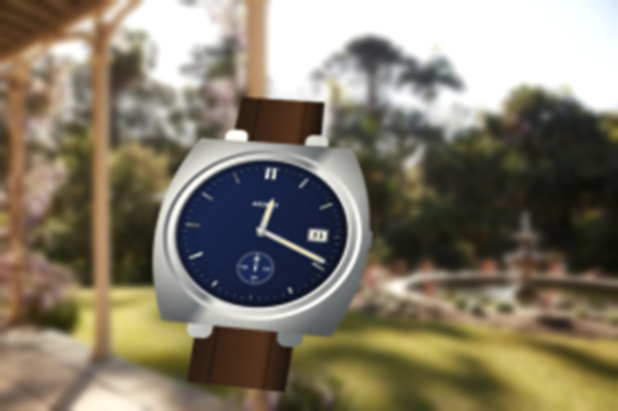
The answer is 12:19
